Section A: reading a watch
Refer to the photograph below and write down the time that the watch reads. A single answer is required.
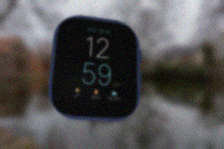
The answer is 12:59
